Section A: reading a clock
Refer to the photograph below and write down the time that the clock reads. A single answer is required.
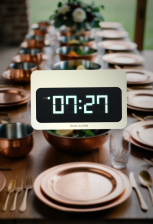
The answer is 7:27
